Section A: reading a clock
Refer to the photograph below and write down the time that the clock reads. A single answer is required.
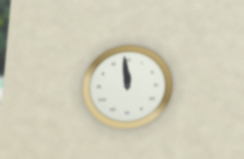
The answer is 11:59
